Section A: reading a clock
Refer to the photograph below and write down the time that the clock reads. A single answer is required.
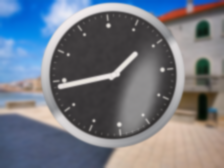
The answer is 1:44
